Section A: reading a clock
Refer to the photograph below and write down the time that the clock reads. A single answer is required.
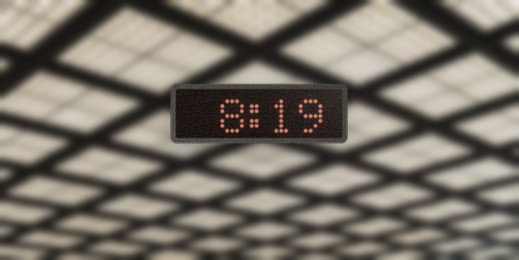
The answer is 8:19
